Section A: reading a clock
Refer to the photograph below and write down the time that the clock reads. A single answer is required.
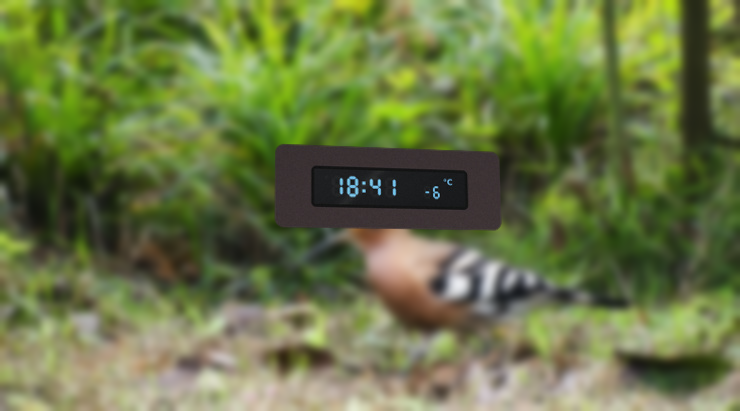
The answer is 18:41
